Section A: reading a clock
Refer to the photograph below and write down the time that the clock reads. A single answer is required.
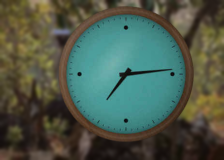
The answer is 7:14
